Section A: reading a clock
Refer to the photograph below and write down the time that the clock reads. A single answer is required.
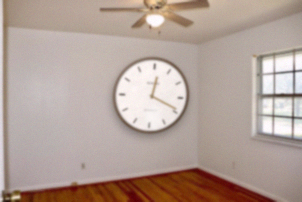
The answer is 12:19
